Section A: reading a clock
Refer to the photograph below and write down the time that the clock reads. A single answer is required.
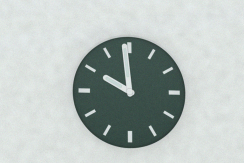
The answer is 9:59
